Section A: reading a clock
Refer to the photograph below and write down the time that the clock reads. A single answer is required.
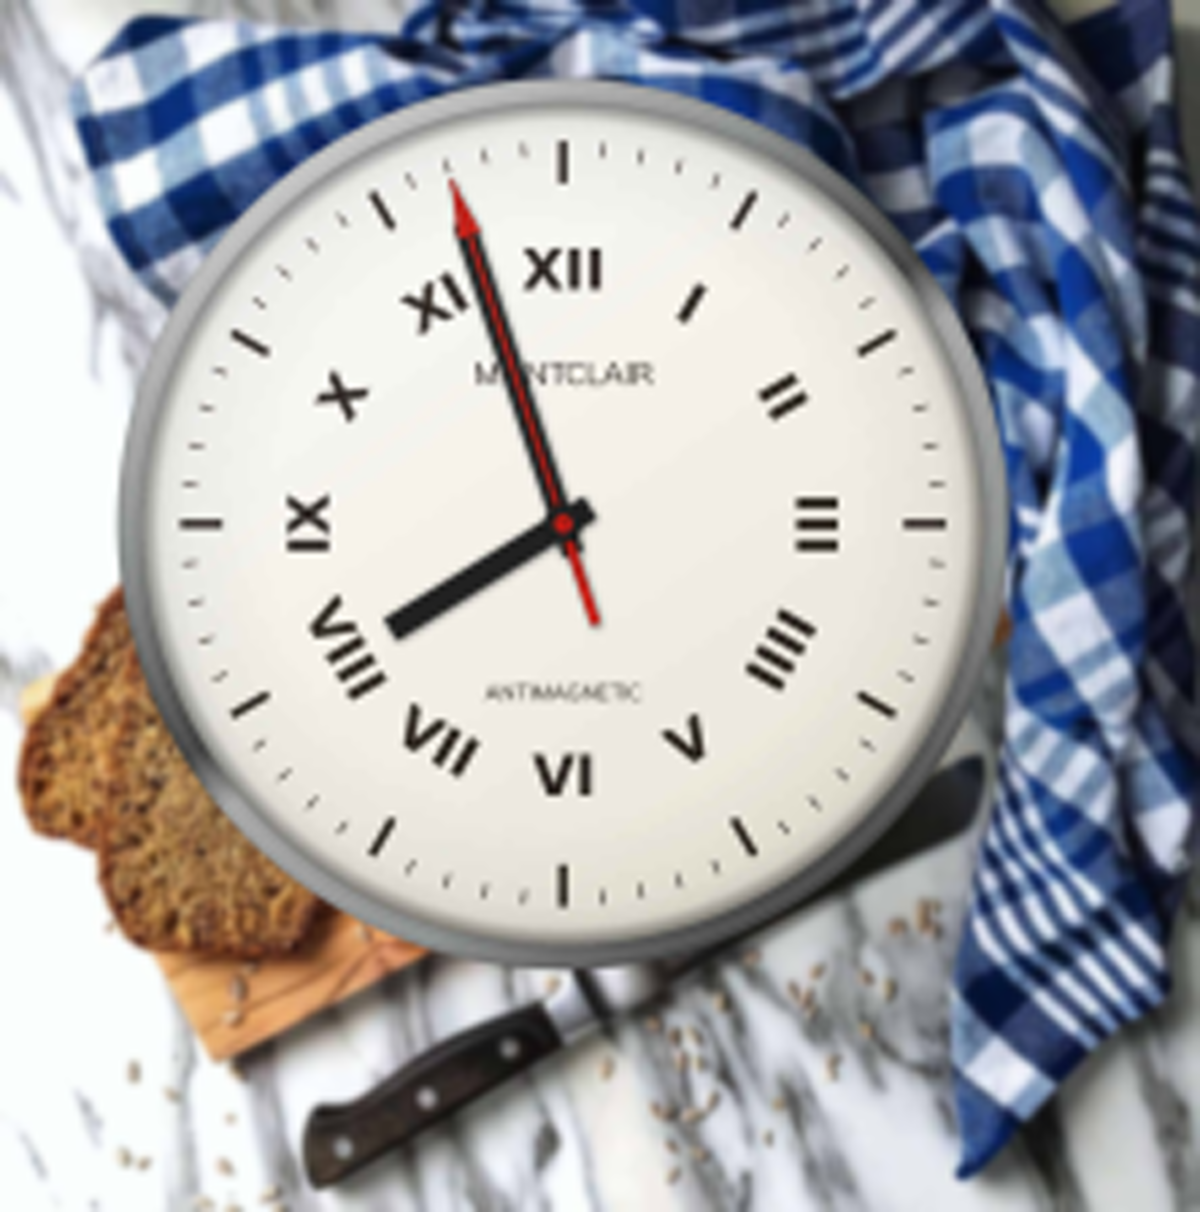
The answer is 7:56:57
